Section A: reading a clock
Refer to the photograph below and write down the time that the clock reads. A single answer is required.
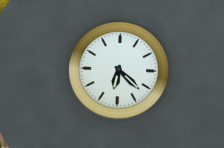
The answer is 6:22
